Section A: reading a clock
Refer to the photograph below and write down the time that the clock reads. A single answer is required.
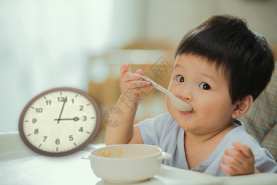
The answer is 3:02
